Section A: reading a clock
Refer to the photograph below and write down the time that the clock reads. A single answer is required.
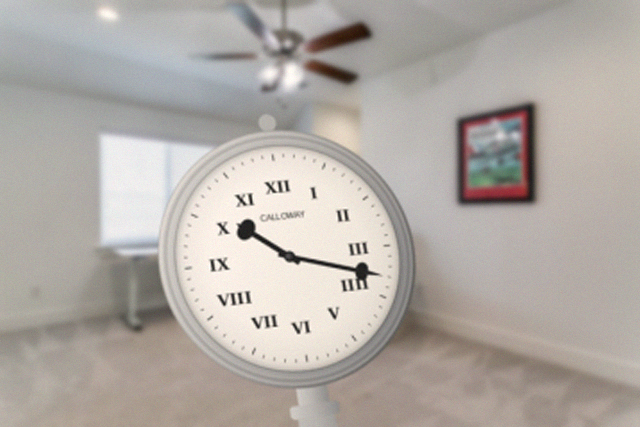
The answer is 10:18
